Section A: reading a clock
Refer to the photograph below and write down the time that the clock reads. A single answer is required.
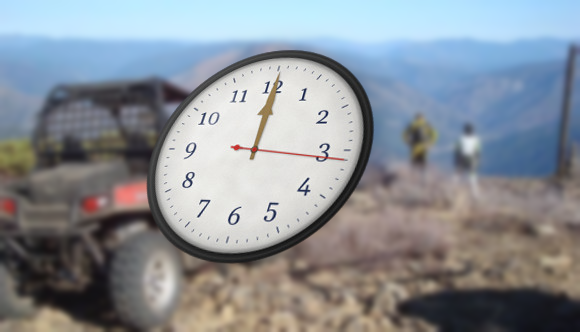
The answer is 12:00:16
